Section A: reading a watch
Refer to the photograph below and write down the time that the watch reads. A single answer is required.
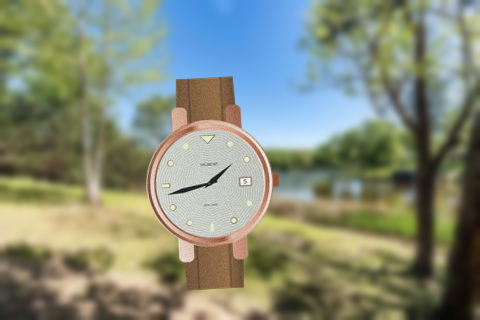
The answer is 1:43
